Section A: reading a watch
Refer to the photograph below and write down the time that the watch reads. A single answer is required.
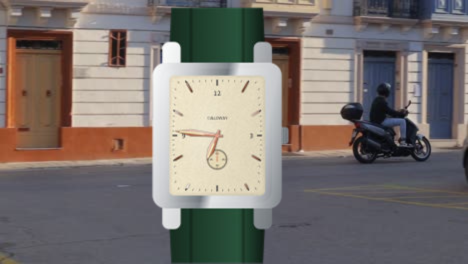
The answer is 6:46
